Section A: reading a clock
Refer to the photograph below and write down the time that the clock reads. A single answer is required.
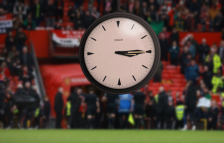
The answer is 3:15
